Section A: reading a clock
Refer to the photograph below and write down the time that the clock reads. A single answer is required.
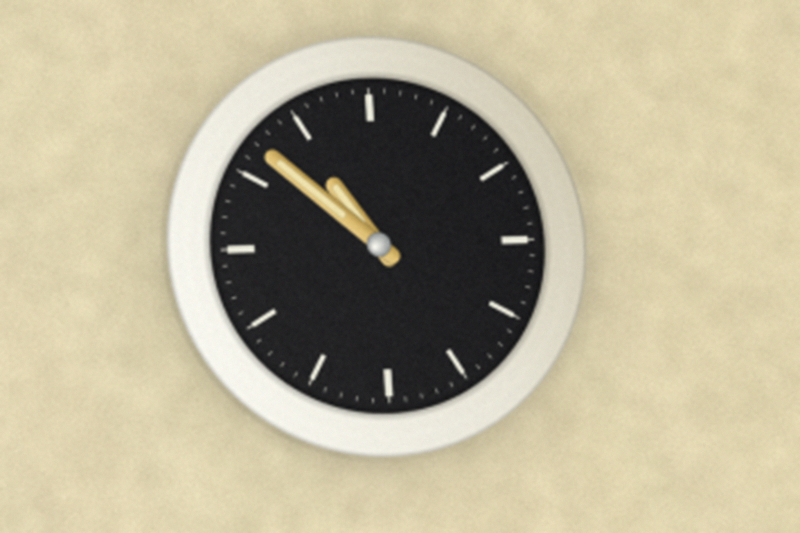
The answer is 10:52
